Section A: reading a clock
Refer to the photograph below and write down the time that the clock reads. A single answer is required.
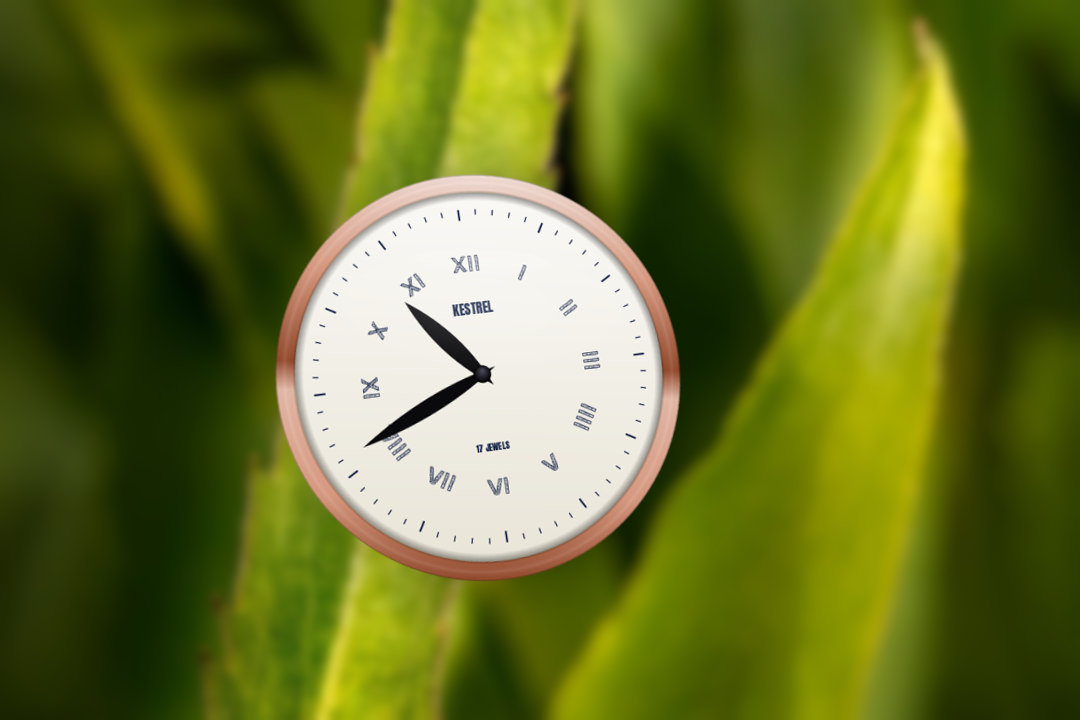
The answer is 10:41
